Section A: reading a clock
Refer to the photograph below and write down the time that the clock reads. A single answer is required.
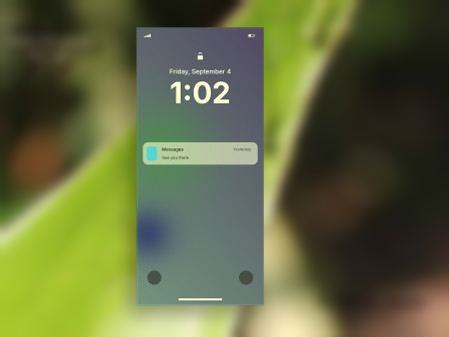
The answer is 1:02
